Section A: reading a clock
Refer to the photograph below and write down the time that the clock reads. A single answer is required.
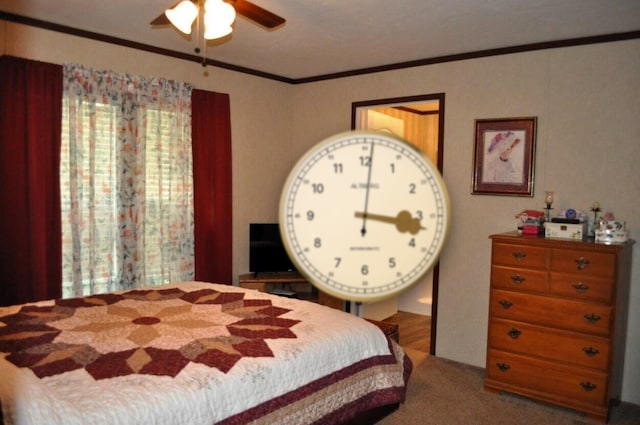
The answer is 3:17:01
